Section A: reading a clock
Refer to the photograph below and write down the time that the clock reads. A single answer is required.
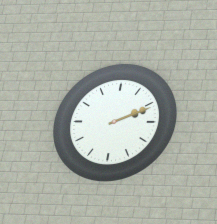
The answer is 2:11
